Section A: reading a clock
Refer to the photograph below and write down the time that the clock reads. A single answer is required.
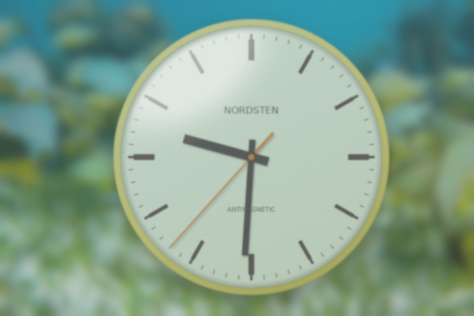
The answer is 9:30:37
